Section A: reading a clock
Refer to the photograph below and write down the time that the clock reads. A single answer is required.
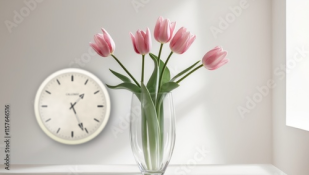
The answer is 1:26
